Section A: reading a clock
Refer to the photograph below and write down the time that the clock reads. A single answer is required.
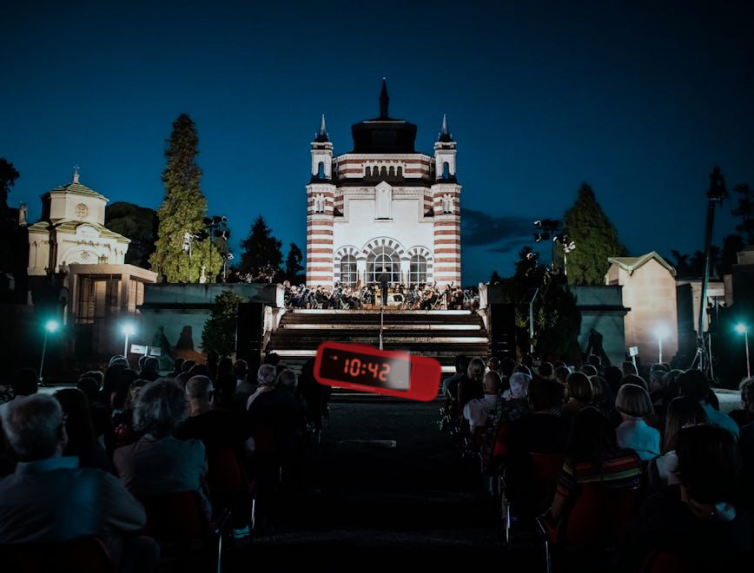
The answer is 10:42
